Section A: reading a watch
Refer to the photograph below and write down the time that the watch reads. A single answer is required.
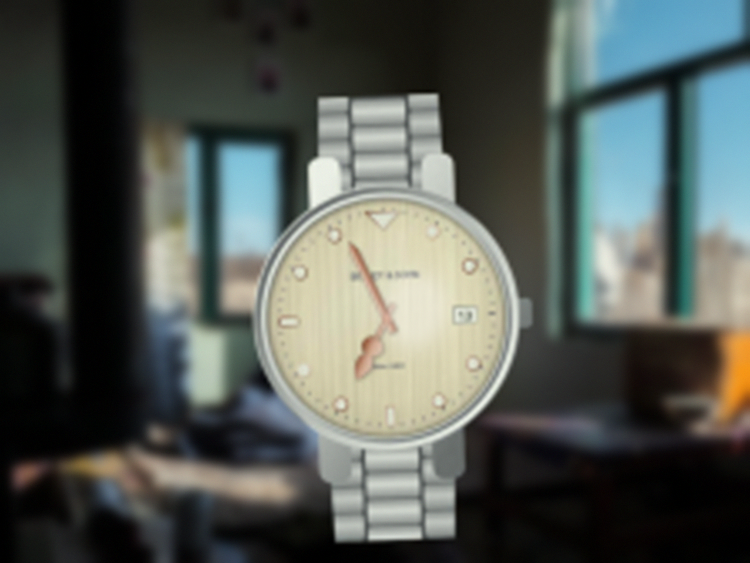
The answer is 6:56
